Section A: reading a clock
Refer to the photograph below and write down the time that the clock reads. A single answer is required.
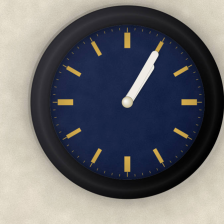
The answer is 1:05
